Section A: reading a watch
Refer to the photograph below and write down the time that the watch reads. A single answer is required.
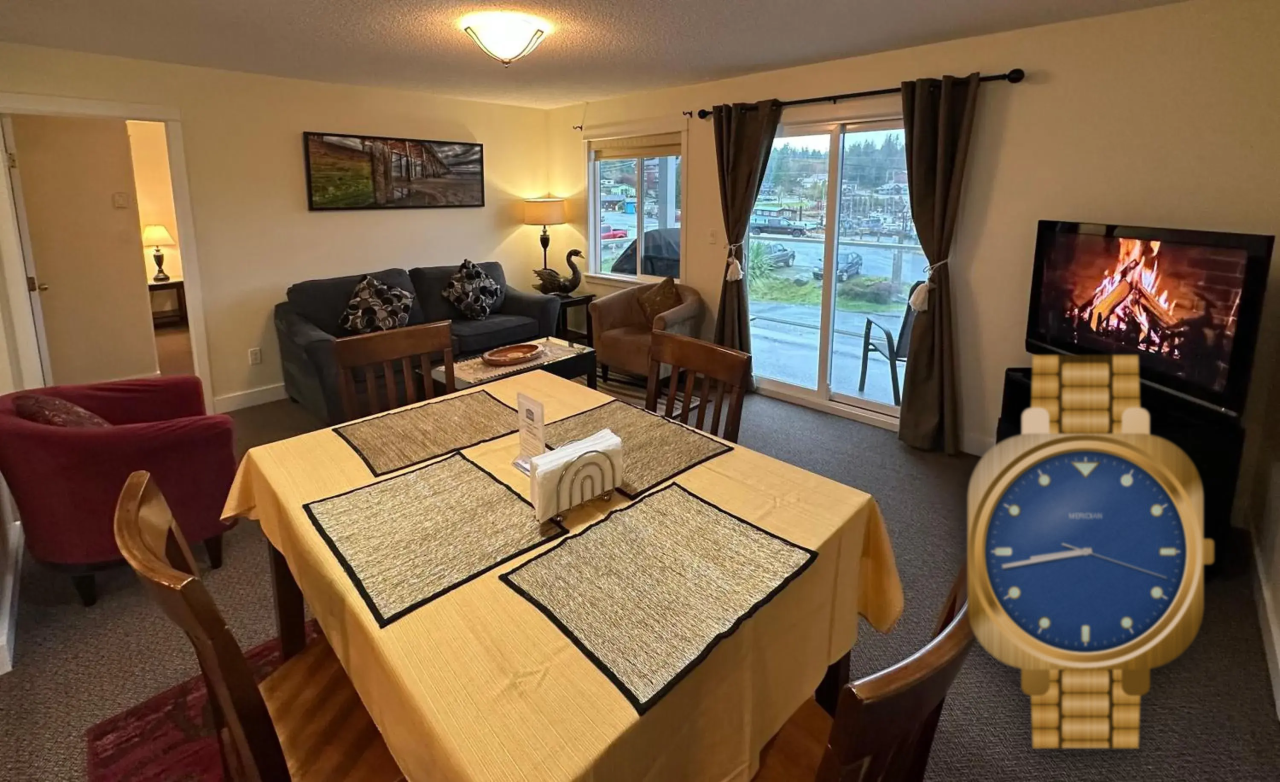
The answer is 8:43:18
